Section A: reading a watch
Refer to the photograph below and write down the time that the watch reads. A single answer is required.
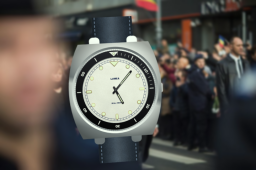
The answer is 5:07
